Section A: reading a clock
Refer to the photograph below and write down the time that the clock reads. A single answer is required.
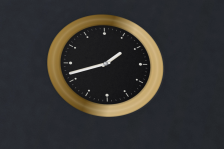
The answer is 1:42
